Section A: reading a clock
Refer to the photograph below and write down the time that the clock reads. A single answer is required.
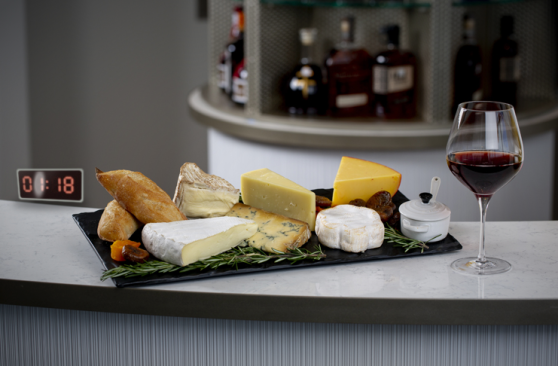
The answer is 1:18
